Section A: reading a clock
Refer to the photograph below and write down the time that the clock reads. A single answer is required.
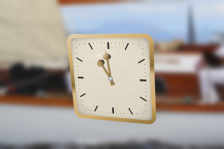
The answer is 10:59
